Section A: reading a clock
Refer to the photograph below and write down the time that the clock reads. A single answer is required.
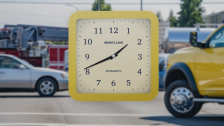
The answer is 1:41
